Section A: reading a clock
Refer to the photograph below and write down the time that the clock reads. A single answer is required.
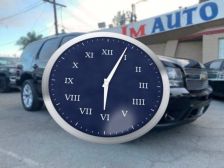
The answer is 6:04
